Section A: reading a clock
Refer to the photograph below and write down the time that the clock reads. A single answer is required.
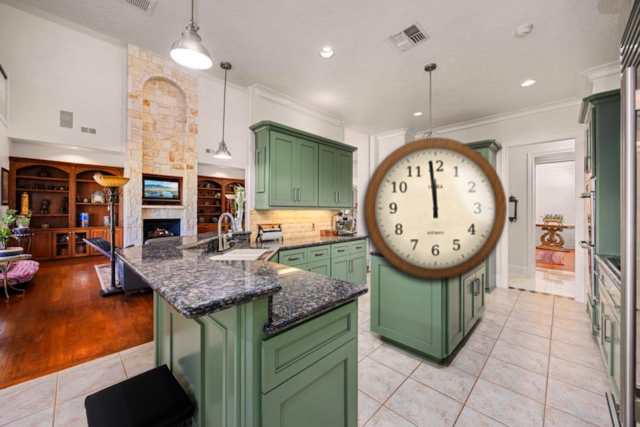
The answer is 11:59
